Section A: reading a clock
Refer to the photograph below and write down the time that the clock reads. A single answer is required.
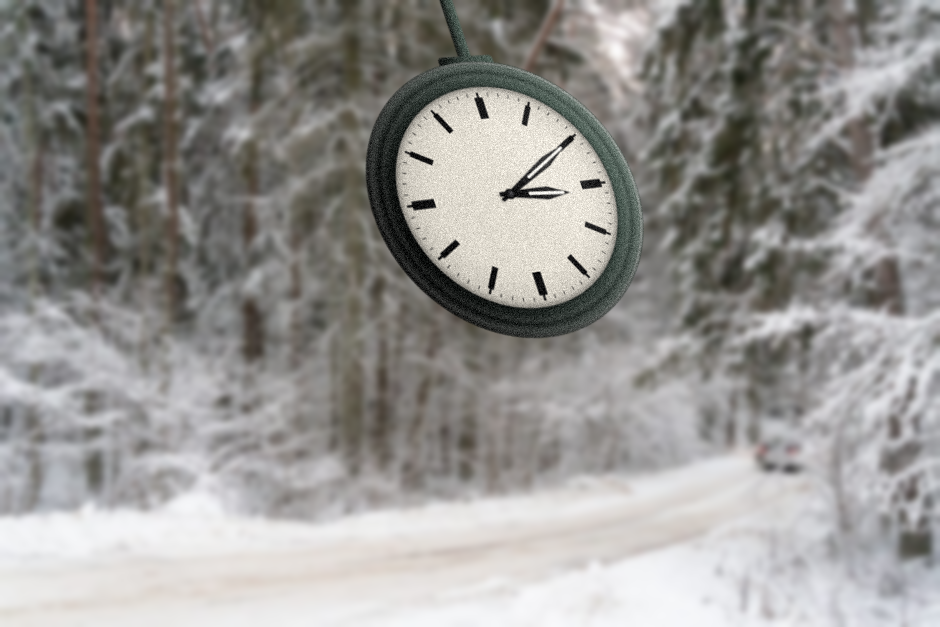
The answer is 3:10
